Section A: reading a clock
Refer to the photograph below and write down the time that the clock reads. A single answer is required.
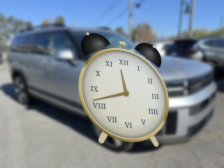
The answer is 11:42
